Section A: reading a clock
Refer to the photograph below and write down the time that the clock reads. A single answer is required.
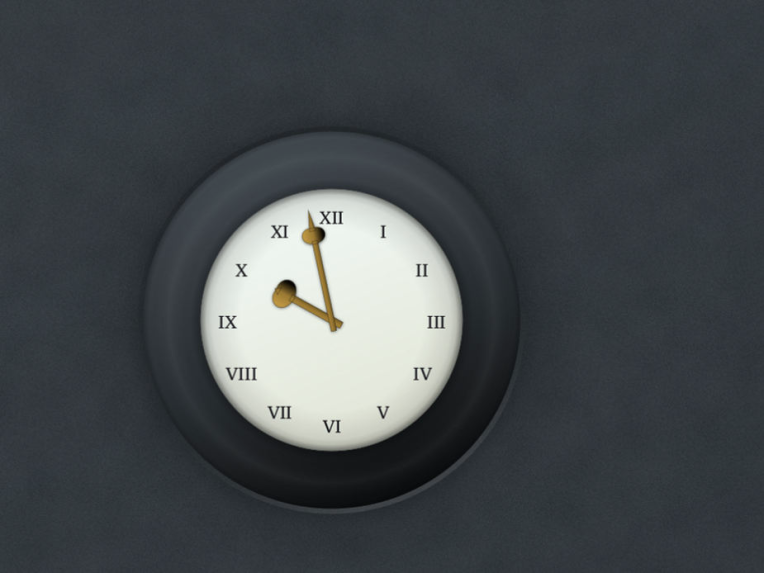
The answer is 9:58
